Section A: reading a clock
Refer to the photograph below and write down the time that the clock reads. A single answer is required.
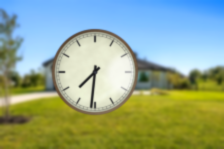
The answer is 7:31
